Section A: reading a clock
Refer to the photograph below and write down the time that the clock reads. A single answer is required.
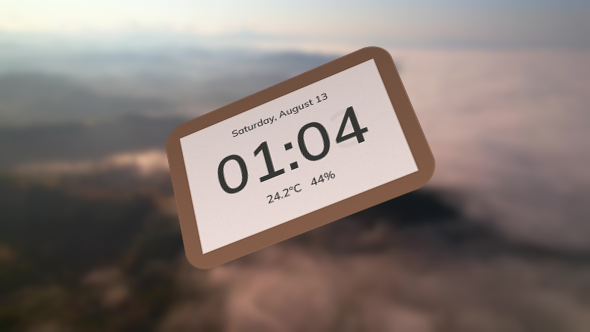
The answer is 1:04
